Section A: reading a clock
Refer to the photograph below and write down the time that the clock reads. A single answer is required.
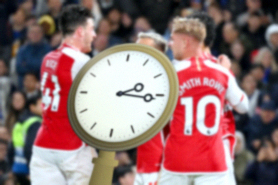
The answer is 2:16
